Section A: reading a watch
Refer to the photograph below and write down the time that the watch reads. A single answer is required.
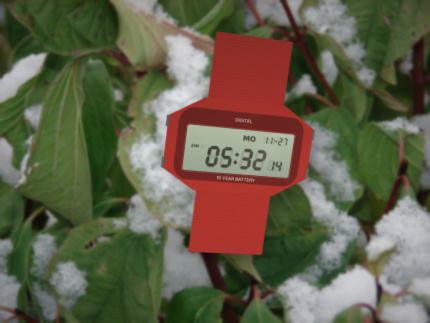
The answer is 5:32:14
